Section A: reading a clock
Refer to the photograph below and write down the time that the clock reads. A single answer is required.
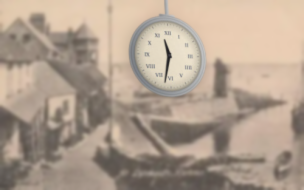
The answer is 11:32
